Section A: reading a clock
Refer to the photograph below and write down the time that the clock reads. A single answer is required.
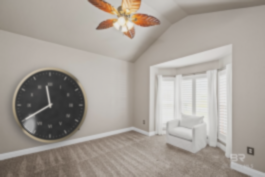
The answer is 11:40
